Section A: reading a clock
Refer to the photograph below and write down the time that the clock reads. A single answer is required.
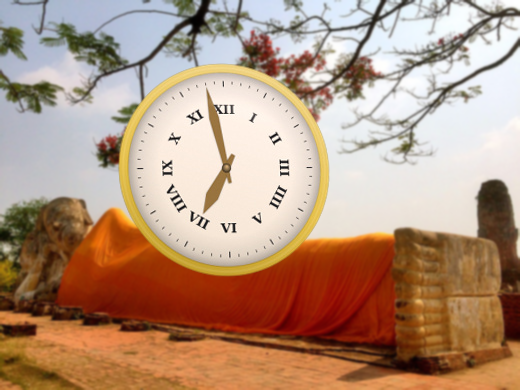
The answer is 6:58
